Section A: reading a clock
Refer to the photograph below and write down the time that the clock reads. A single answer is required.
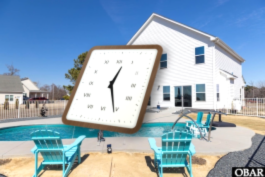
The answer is 12:26
